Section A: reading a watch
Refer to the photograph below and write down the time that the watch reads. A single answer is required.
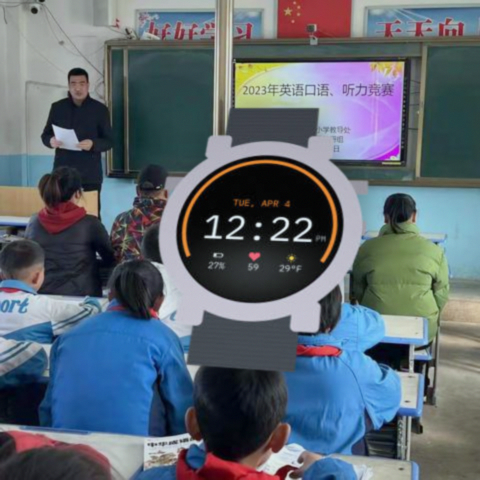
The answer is 12:22
